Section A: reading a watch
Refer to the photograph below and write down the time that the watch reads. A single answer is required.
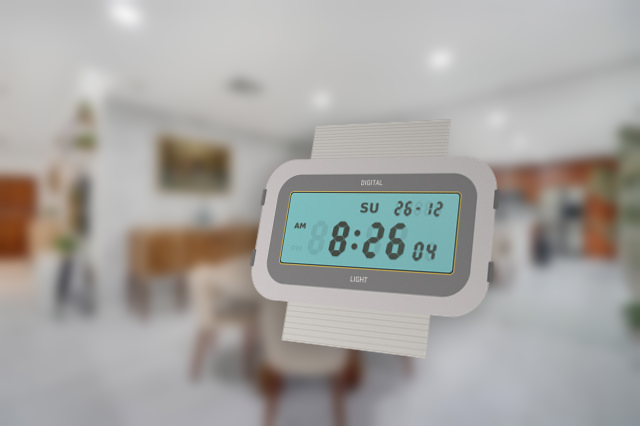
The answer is 8:26:04
